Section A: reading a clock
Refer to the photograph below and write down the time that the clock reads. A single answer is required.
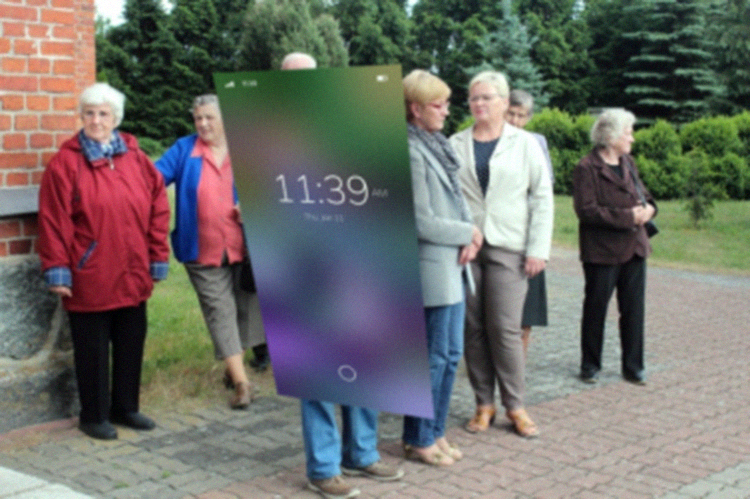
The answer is 11:39
